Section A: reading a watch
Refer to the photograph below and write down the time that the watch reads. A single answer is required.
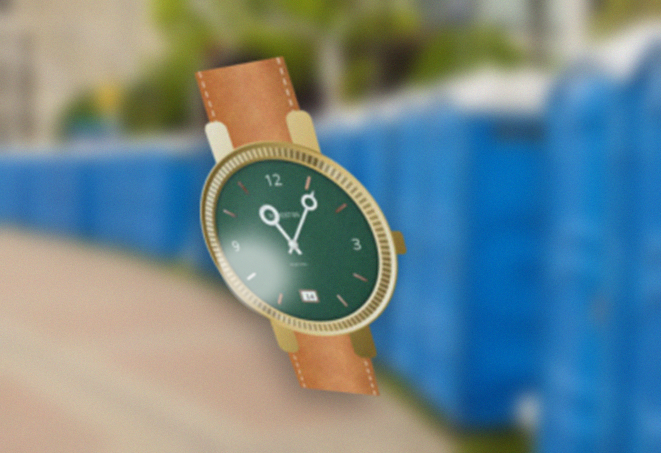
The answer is 11:06
